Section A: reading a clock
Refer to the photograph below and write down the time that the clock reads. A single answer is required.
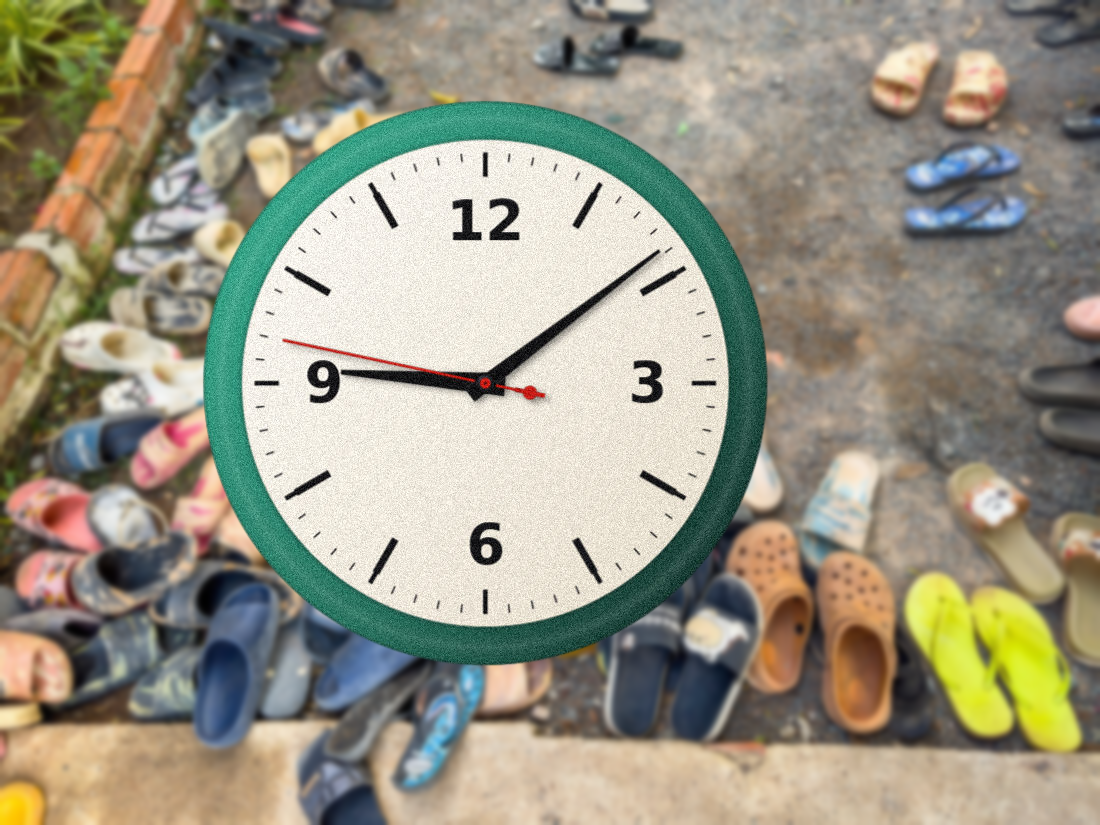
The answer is 9:08:47
